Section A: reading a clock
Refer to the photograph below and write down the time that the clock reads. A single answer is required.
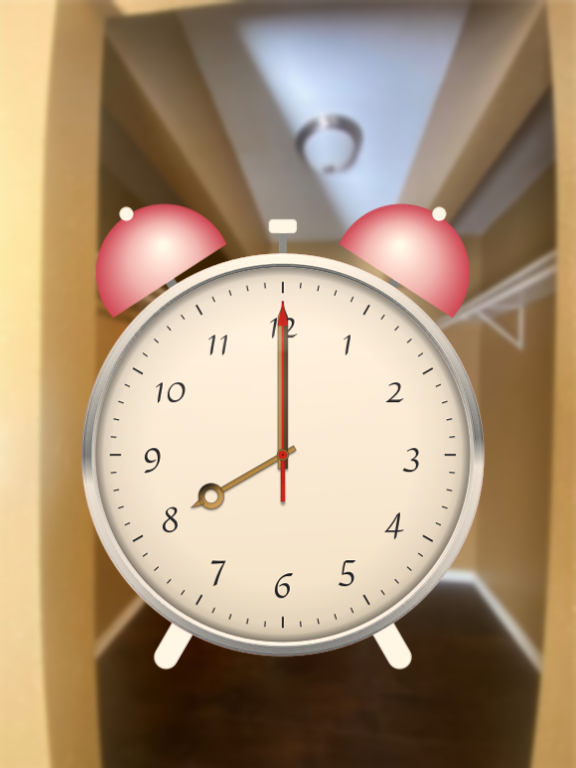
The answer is 8:00:00
